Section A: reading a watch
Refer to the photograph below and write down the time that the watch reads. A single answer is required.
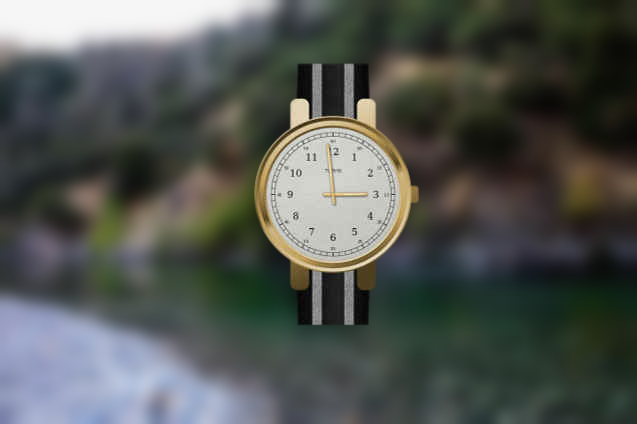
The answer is 2:59
